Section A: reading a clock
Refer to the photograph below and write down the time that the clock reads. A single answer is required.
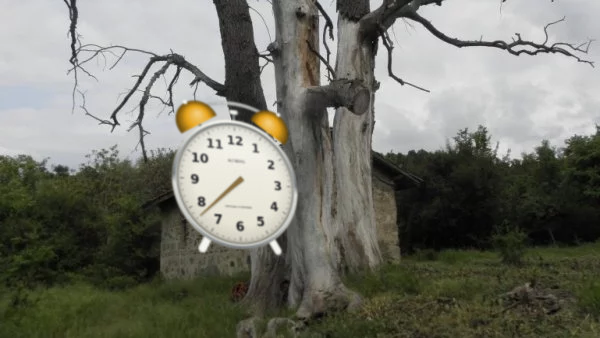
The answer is 7:38
